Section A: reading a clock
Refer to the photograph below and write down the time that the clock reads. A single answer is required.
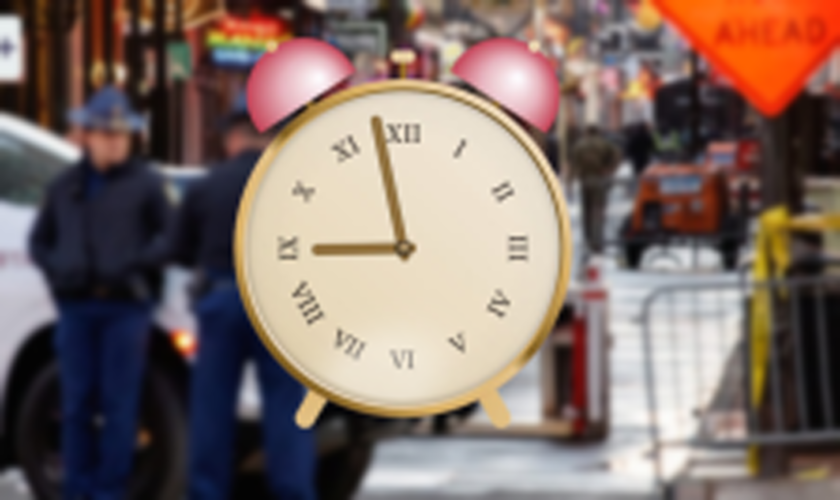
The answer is 8:58
